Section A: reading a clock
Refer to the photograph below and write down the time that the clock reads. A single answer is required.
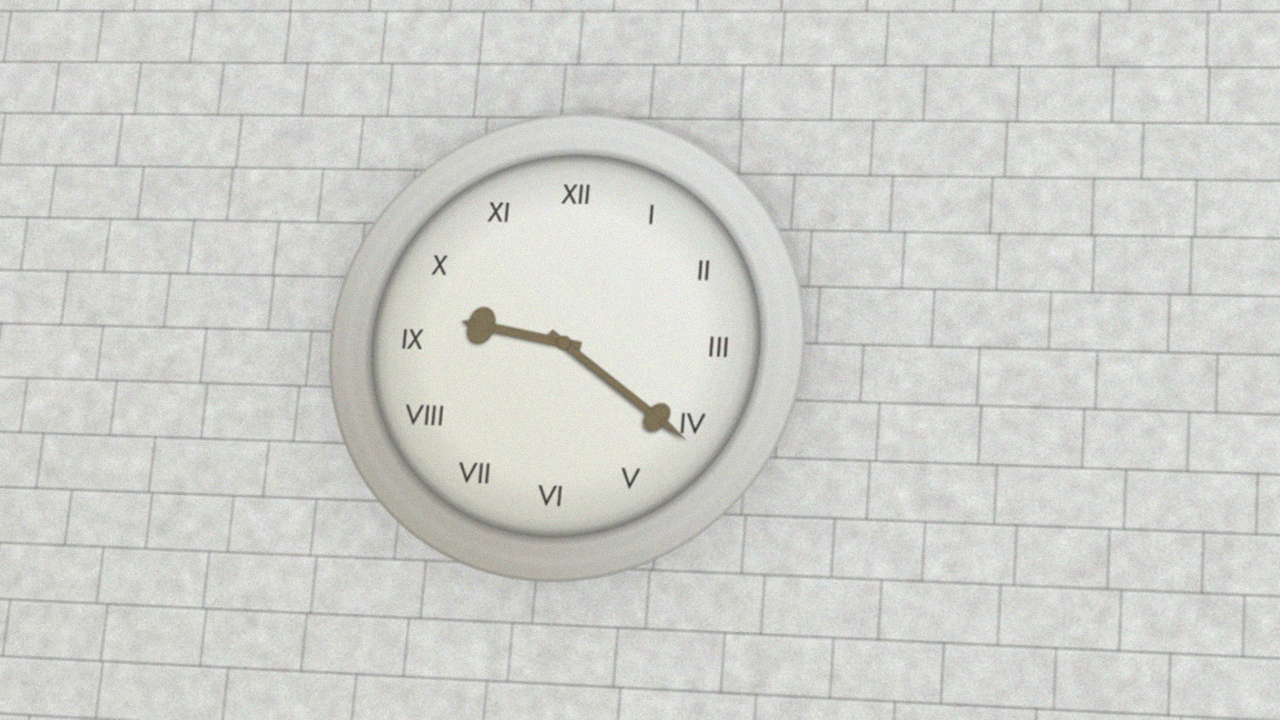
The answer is 9:21
